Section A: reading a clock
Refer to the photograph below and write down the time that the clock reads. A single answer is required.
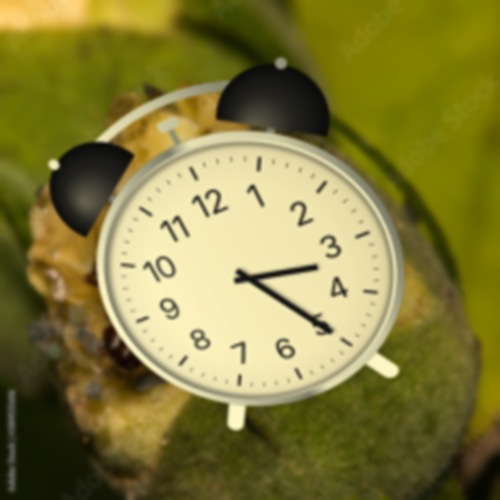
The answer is 3:25
